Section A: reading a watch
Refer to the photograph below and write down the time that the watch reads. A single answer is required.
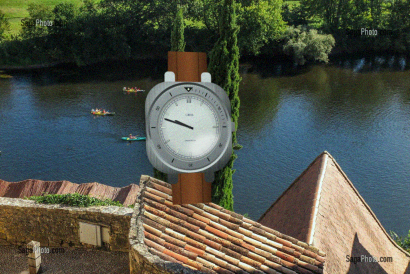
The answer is 9:48
